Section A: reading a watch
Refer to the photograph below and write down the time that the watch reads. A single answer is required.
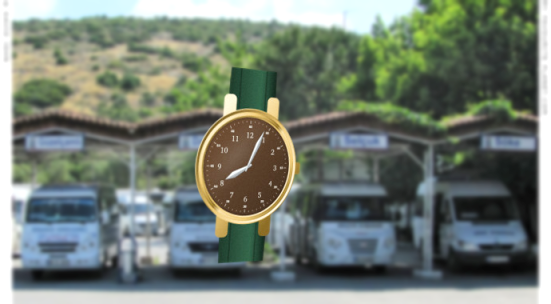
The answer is 8:04
